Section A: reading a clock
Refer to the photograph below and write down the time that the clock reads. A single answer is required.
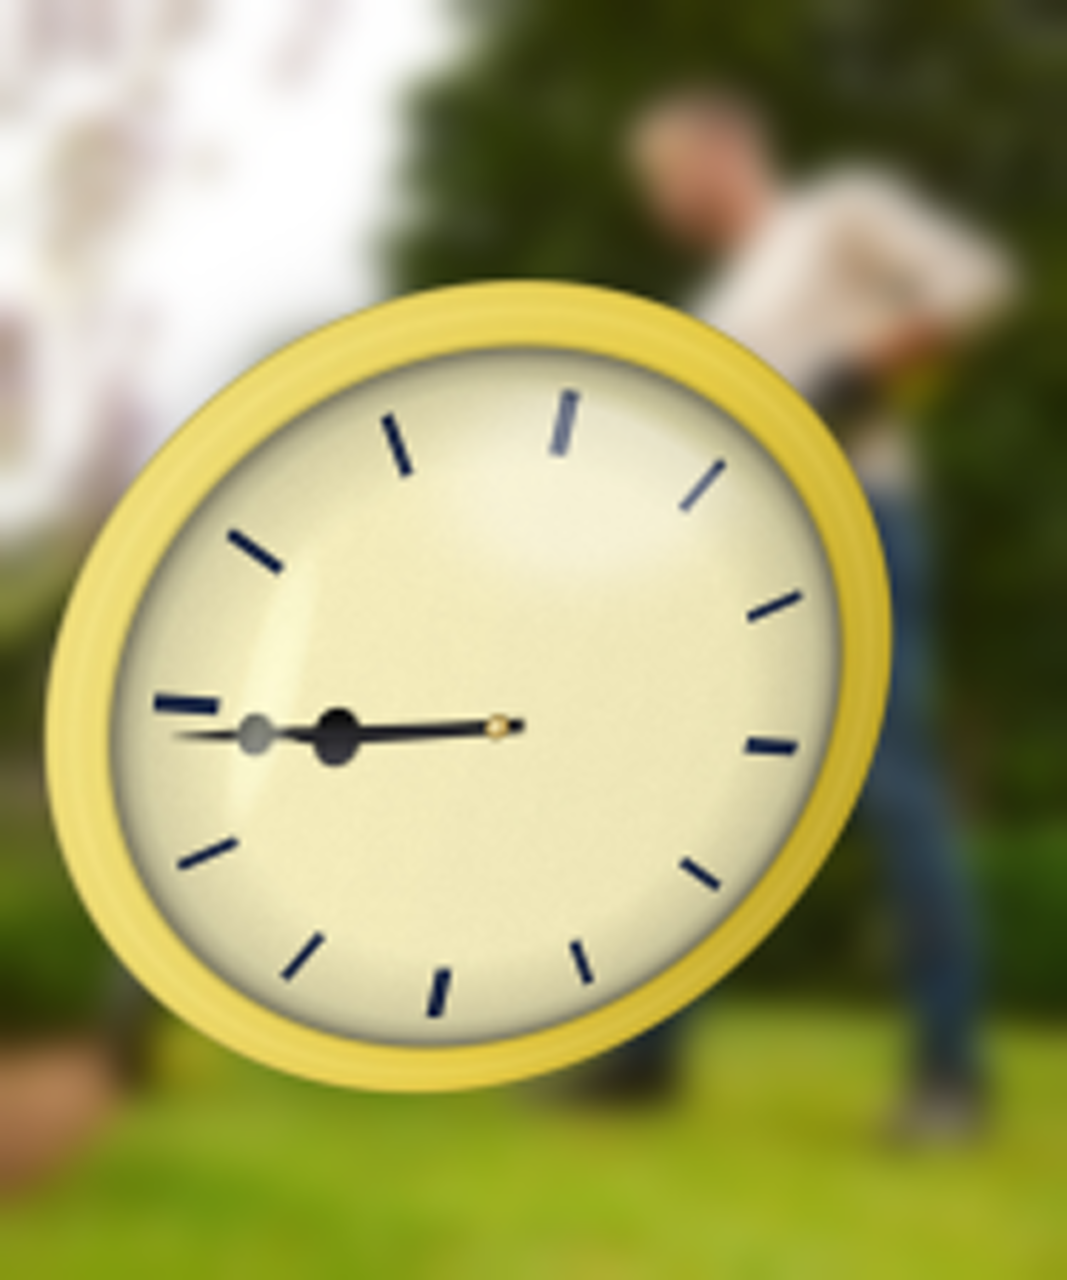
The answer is 8:44
